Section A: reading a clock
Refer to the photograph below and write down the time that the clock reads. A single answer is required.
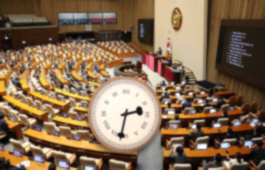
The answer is 2:32
